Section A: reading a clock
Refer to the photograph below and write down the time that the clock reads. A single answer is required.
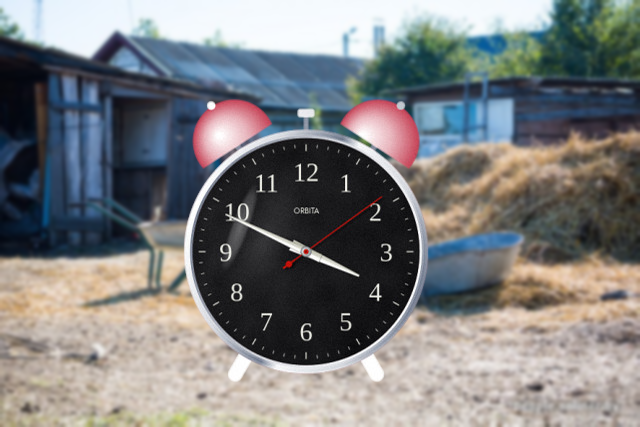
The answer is 3:49:09
